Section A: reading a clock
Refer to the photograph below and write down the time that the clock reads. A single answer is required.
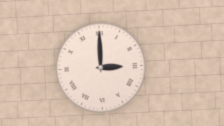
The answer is 3:00
